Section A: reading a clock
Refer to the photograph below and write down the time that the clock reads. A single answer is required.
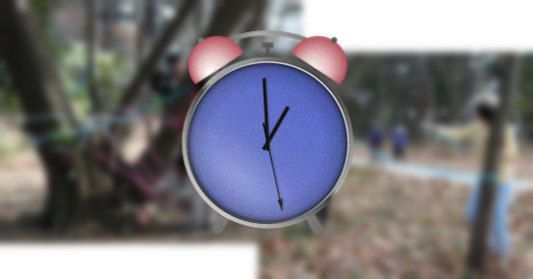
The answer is 12:59:28
